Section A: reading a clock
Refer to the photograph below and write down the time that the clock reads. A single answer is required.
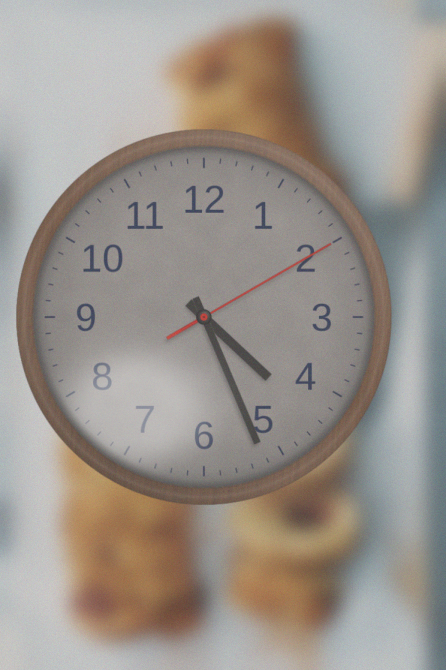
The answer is 4:26:10
